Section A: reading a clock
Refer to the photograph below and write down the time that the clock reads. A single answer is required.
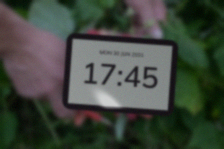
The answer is 17:45
